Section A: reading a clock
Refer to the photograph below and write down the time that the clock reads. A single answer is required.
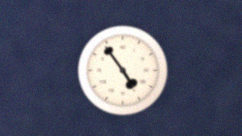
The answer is 4:54
